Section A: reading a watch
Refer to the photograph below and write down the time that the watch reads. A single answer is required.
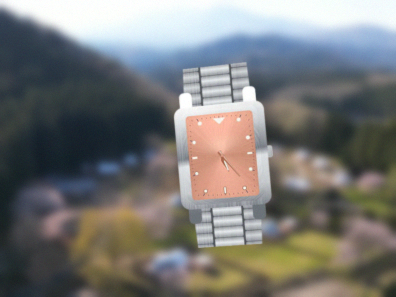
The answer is 5:24
